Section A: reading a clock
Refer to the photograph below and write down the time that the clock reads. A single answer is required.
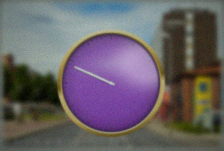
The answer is 9:49
